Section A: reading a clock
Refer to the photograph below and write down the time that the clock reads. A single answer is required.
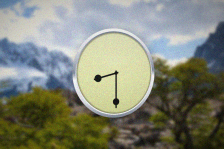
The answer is 8:30
